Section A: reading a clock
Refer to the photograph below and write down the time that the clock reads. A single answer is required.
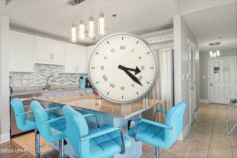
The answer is 3:22
